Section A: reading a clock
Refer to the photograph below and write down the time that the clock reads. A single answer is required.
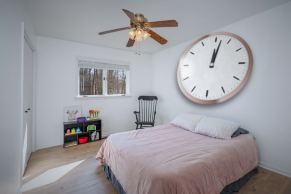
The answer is 12:02
